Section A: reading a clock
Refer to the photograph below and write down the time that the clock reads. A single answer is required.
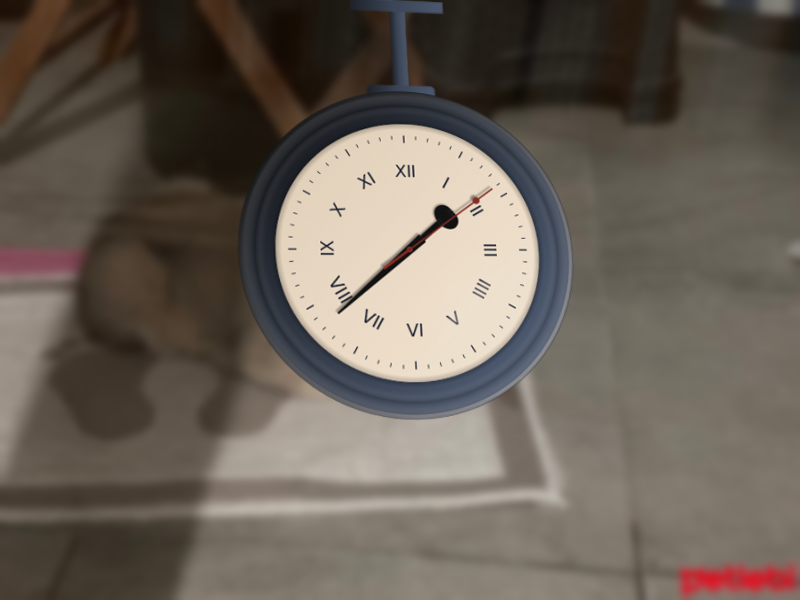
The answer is 1:38:09
